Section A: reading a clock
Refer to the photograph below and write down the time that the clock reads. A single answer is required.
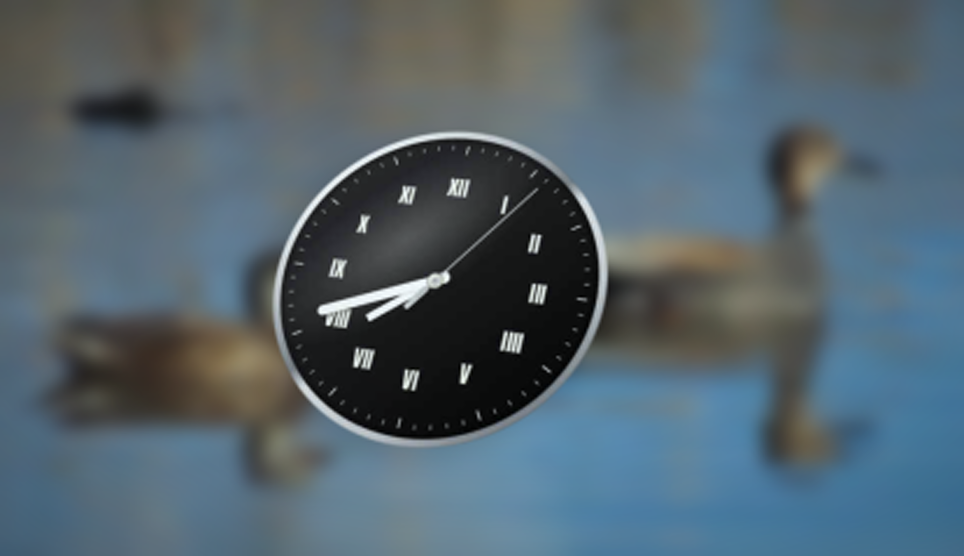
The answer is 7:41:06
